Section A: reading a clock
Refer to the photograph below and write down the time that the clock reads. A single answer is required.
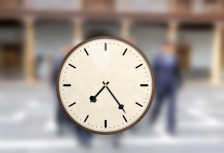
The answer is 7:24
